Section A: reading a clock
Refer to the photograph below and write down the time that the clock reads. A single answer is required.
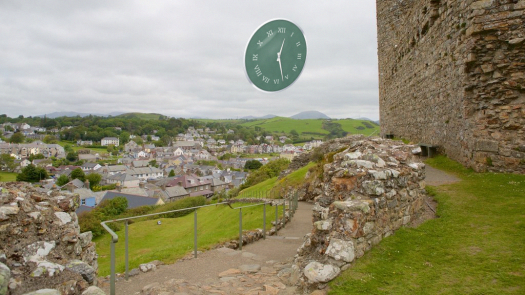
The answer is 12:27
